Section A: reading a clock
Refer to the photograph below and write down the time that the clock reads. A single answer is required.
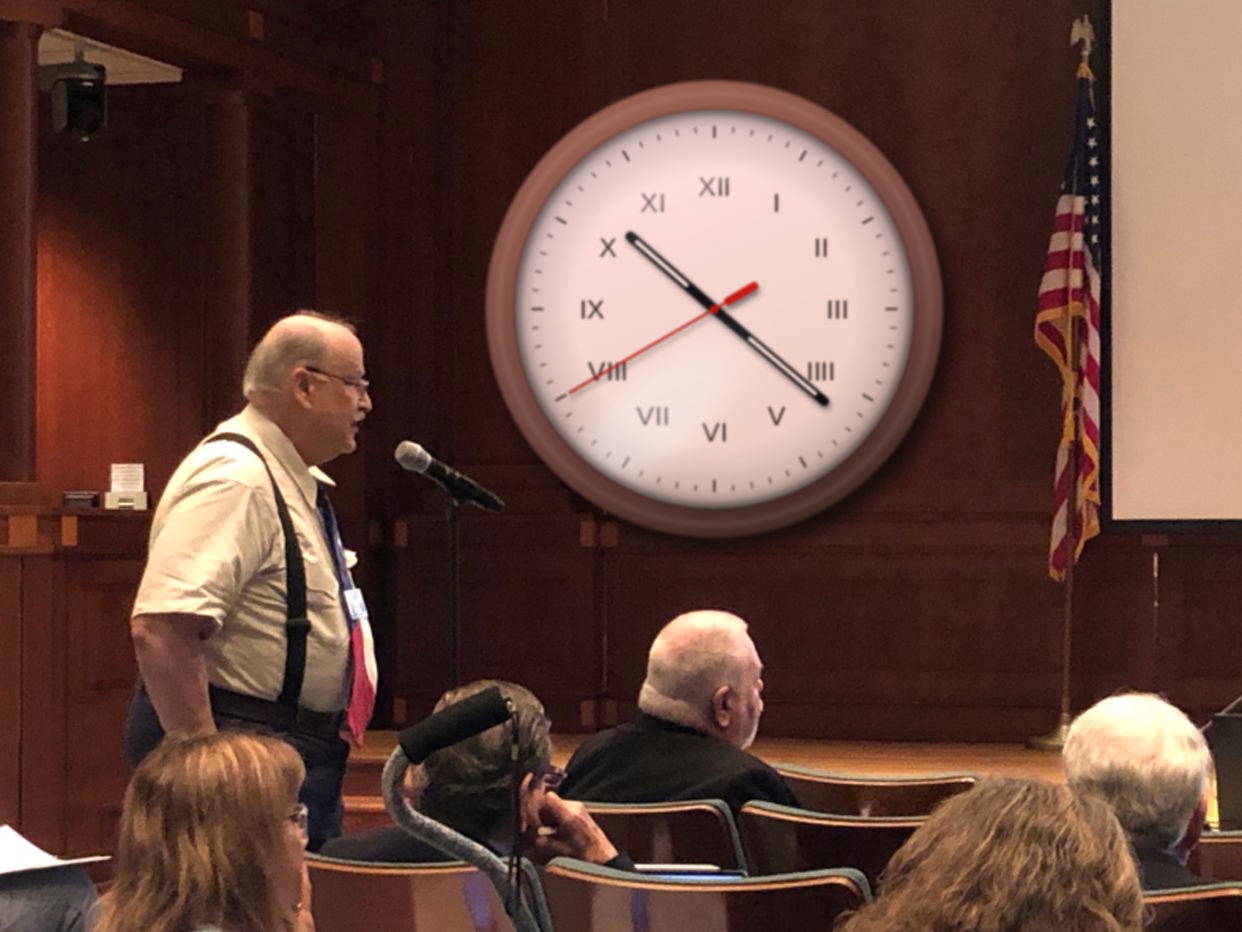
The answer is 10:21:40
